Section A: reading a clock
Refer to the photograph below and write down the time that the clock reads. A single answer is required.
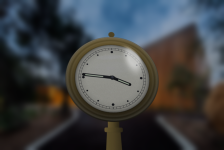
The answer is 3:46
